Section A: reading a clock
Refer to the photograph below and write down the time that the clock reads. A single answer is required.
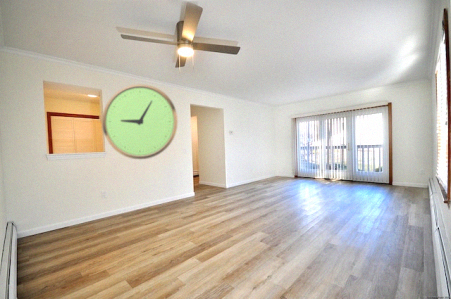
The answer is 9:05
